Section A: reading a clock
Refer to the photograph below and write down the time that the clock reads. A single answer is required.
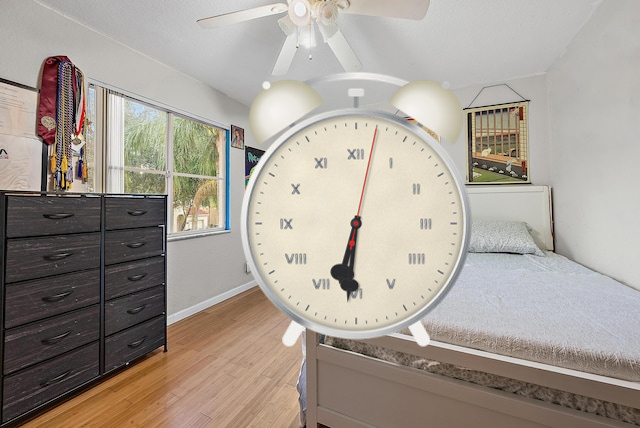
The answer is 6:31:02
